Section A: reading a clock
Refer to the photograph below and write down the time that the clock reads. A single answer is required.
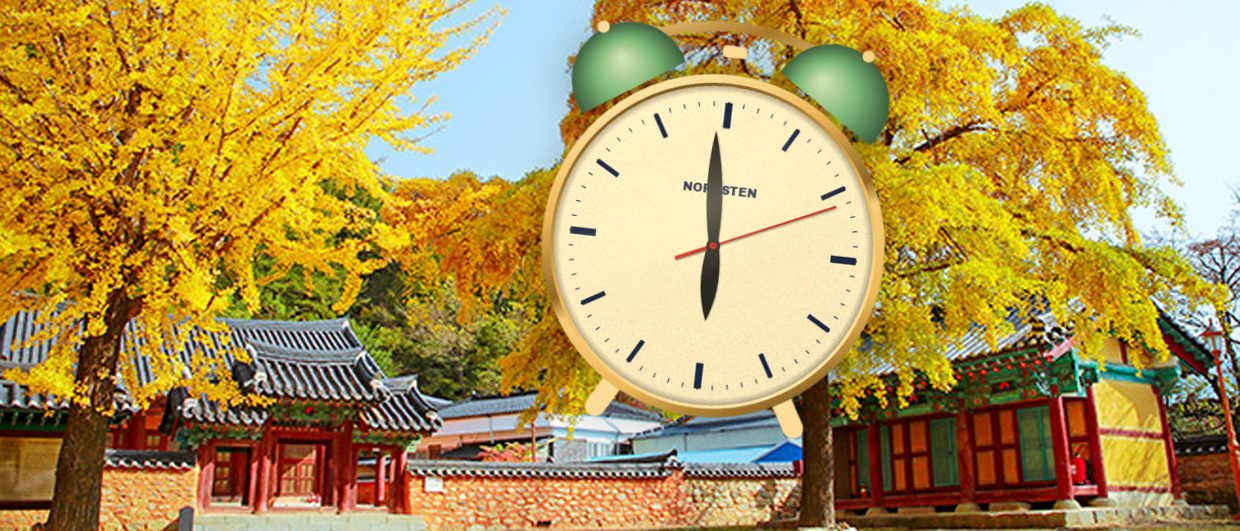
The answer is 5:59:11
